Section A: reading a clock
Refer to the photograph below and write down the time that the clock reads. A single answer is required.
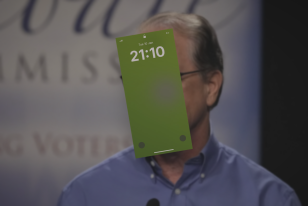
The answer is 21:10
